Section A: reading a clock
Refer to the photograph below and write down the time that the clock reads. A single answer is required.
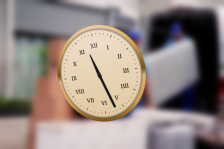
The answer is 11:27
